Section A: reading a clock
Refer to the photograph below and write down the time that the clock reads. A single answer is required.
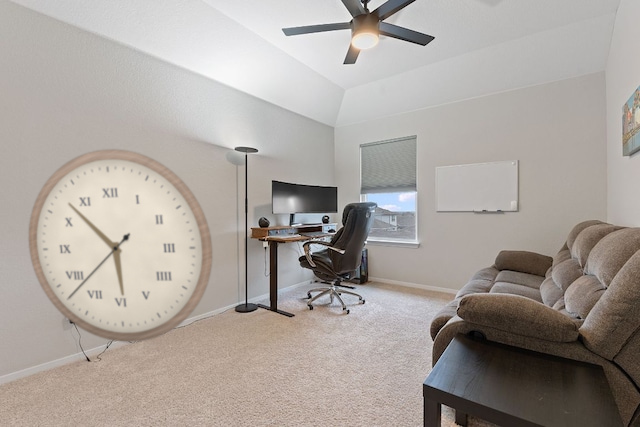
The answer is 5:52:38
